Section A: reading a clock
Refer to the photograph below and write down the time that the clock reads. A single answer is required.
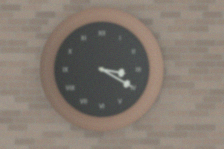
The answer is 3:20
